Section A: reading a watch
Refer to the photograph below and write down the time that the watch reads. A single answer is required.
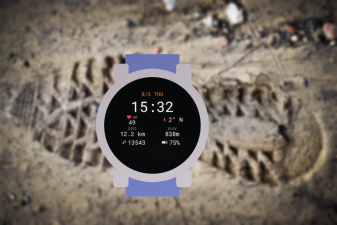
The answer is 15:32
